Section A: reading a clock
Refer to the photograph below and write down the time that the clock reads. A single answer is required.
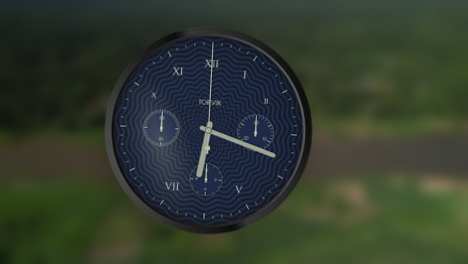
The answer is 6:18
